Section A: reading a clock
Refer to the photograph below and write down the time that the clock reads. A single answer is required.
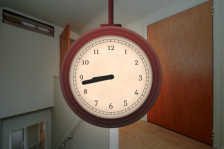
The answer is 8:43
